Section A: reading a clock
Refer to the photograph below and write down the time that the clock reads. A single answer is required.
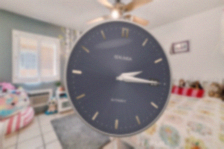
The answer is 2:15
